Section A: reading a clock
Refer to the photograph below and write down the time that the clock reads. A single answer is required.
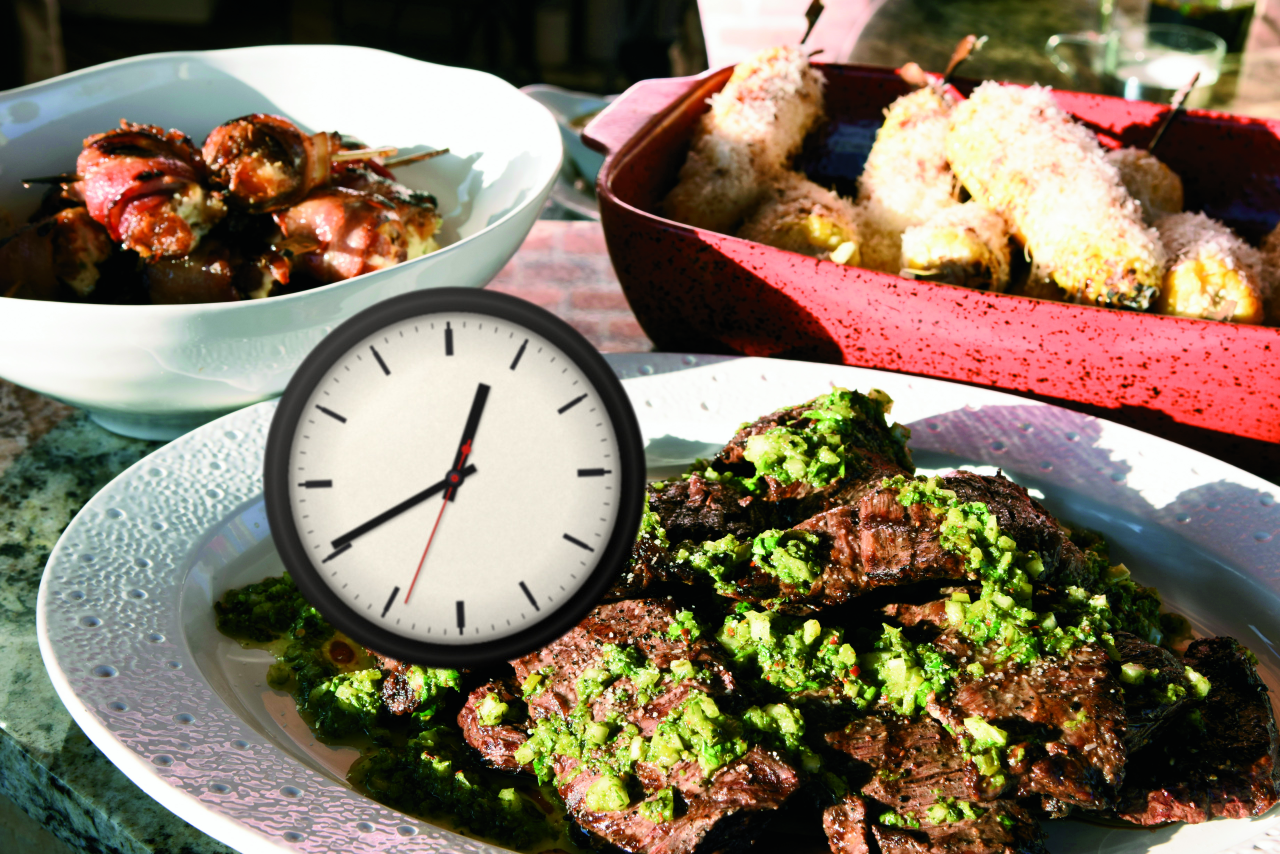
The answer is 12:40:34
